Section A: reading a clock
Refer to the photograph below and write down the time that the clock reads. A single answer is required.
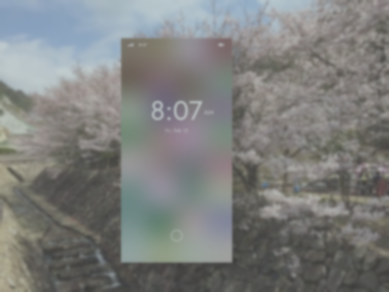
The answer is 8:07
